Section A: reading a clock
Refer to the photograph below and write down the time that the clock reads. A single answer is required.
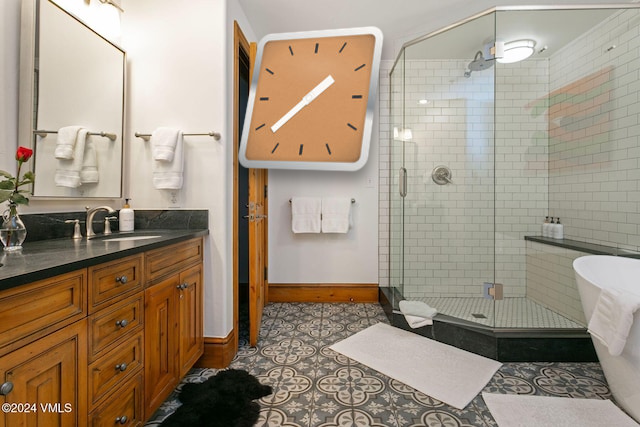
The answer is 1:38
